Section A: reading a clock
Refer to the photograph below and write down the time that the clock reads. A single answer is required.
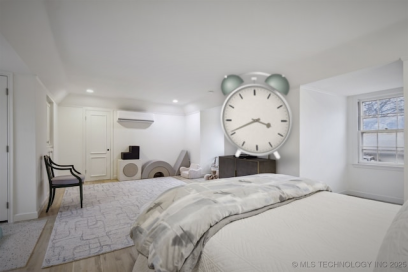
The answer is 3:41
